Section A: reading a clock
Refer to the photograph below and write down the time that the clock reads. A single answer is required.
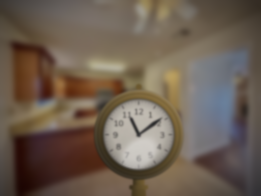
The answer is 11:09
